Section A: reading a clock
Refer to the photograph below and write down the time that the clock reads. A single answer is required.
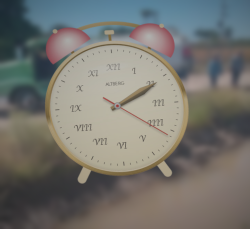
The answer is 2:10:21
